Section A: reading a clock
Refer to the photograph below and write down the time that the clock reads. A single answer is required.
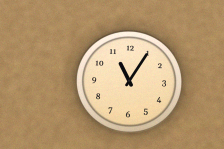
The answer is 11:05
